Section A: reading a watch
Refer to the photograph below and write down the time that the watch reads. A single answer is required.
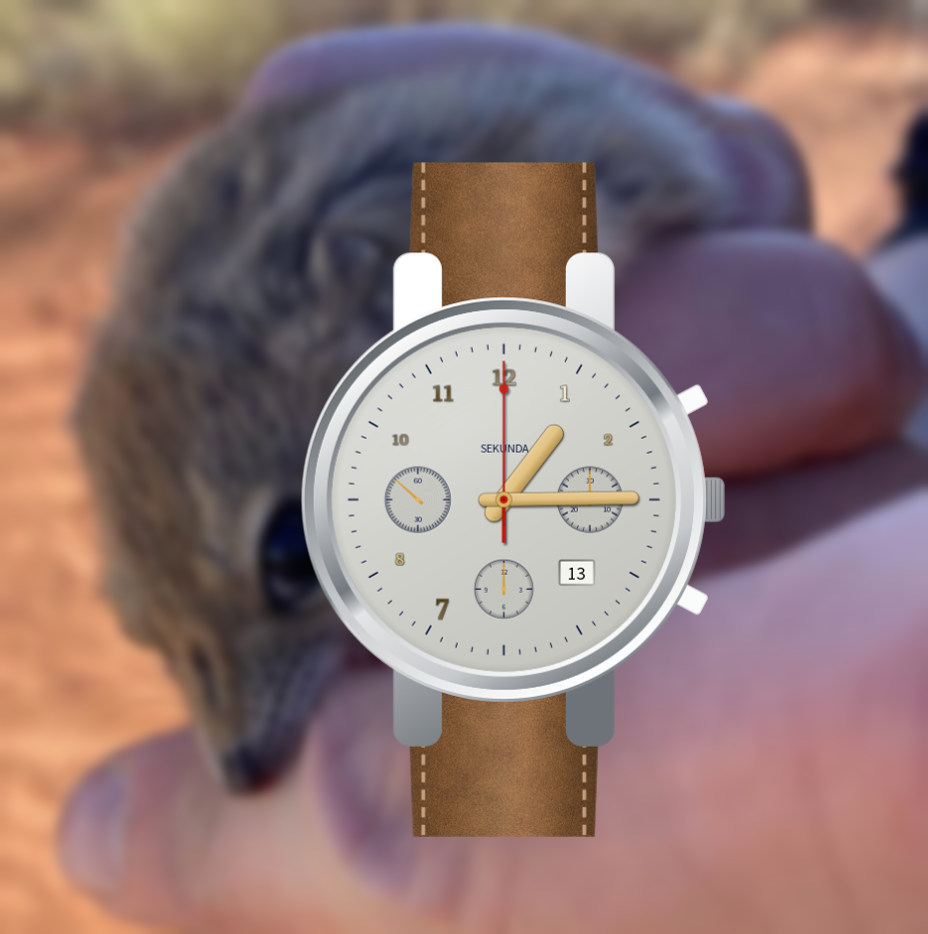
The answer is 1:14:52
